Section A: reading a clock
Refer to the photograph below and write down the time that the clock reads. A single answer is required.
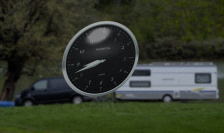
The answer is 8:42
